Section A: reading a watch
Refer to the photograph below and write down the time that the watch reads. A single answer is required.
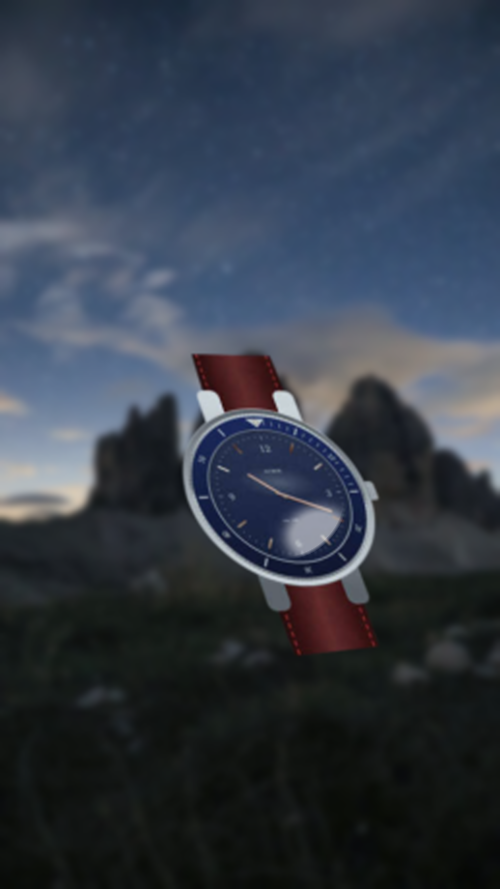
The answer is 10:19
